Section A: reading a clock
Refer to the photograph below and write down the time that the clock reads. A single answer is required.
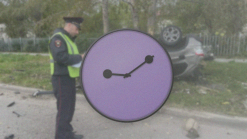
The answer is 9:09
